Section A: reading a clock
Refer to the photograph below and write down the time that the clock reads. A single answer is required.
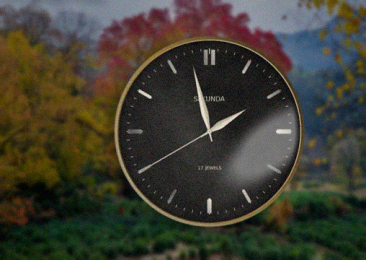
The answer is 1:57:40
